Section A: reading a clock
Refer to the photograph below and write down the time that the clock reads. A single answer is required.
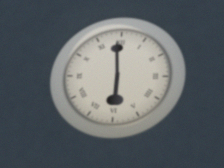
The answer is 5:59
